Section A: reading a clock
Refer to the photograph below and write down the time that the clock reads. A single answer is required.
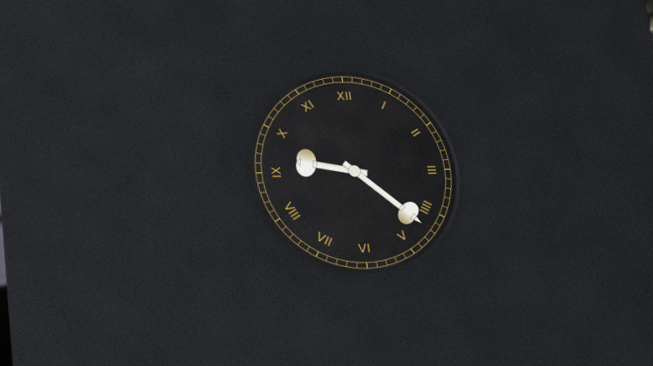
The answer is 9:22
